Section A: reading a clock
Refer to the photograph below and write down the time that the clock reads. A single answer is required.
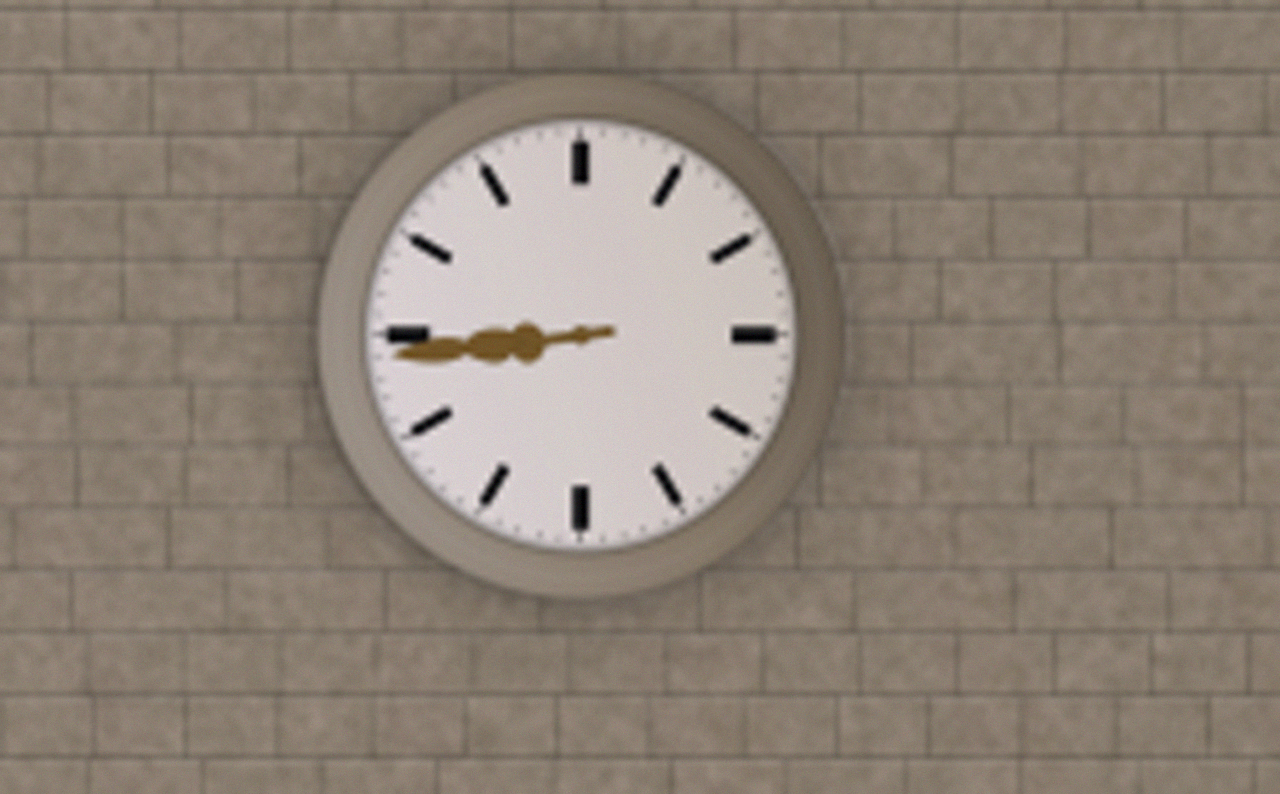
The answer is 8:44
